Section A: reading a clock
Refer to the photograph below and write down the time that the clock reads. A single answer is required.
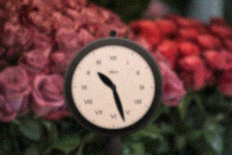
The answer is 10:27
